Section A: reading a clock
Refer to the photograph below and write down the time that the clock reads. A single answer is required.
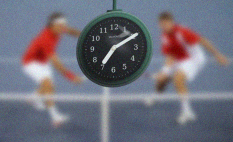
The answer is 7:10
